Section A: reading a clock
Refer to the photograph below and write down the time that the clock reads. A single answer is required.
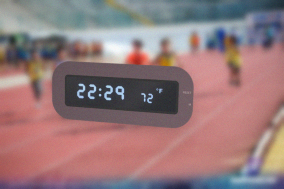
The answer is 22:29
